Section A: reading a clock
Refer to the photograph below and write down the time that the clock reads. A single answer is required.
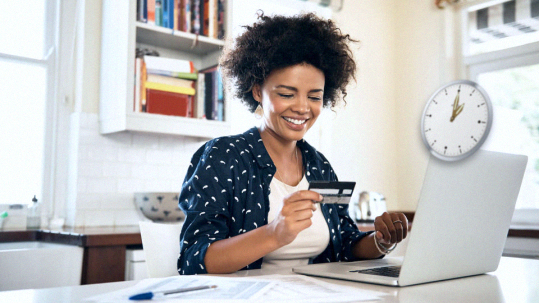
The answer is 1:00
